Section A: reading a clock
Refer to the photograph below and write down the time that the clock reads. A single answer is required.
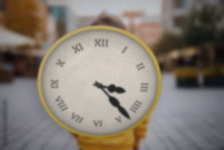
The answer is 3:23
